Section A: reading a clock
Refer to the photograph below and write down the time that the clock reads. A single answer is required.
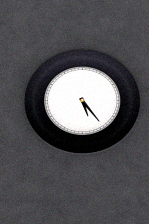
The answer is 5:24
